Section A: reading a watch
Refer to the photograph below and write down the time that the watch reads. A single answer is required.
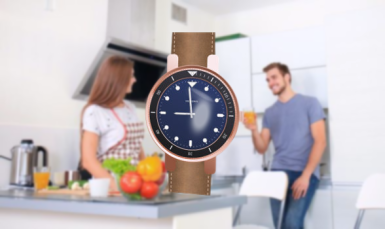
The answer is 8:59
